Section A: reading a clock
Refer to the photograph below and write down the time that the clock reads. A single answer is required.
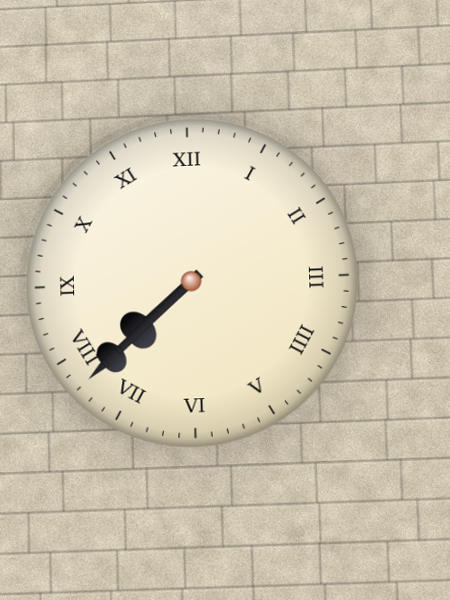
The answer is 7:38
